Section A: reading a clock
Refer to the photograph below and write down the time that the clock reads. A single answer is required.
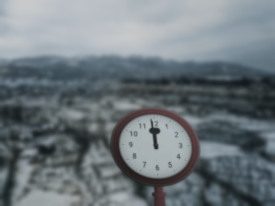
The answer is 11:59
